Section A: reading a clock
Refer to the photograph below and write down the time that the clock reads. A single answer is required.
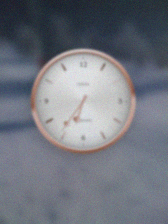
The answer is 6:36
